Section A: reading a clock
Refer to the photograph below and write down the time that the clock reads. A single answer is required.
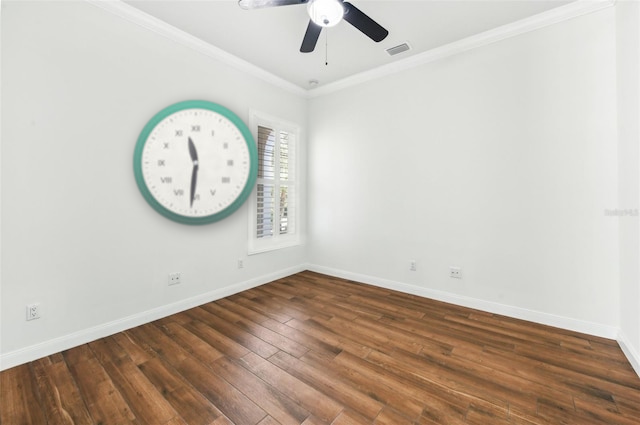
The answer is 11:31
